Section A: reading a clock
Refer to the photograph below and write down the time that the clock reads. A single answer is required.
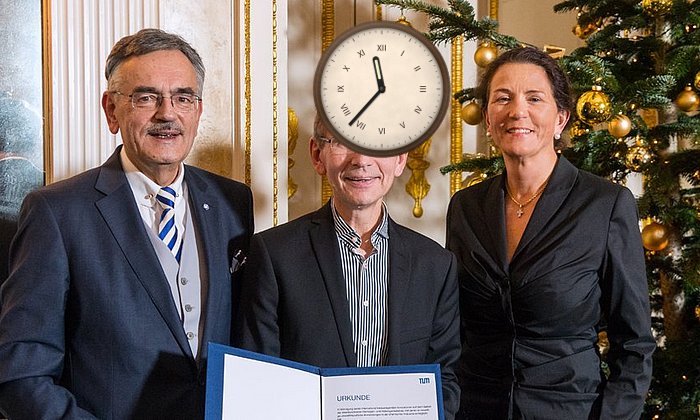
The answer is 11:37
